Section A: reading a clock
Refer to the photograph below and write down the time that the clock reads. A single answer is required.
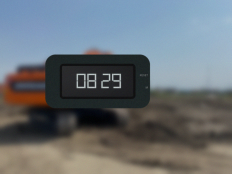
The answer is 8:29
